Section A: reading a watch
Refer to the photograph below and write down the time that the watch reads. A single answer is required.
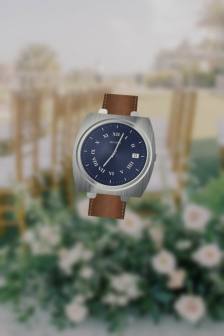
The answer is 7:03
